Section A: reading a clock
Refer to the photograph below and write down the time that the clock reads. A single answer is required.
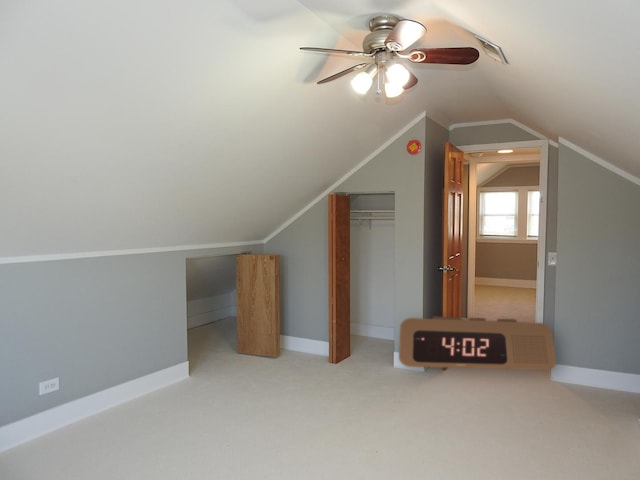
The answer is 4:02
